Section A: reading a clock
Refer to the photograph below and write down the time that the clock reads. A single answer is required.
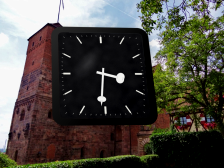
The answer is 3:31
